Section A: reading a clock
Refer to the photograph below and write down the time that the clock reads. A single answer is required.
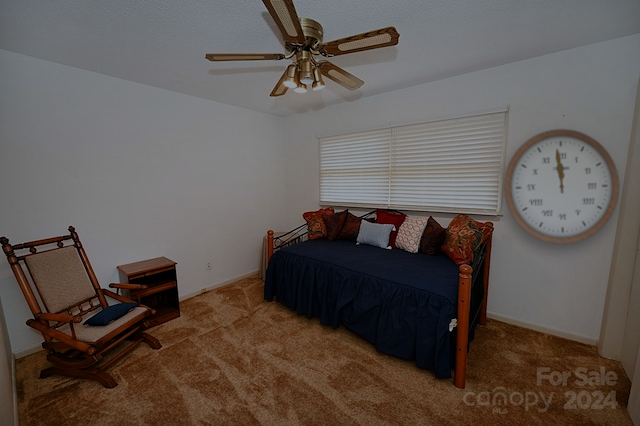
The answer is 11:59
